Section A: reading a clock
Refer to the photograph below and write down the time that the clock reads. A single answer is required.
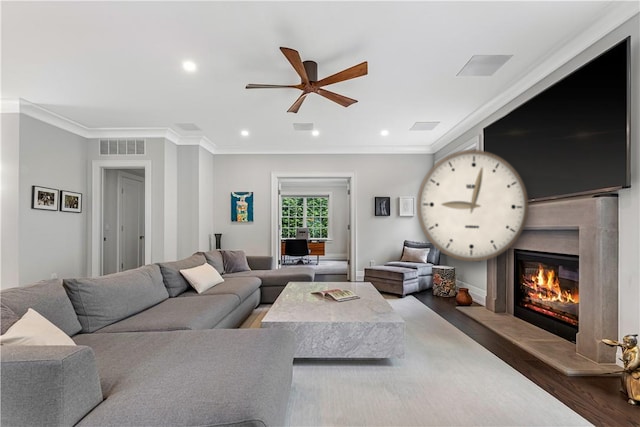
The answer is 9:02
